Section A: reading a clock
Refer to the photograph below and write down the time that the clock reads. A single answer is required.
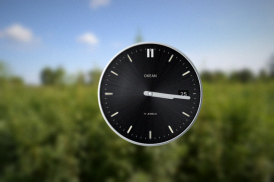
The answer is 3:16
